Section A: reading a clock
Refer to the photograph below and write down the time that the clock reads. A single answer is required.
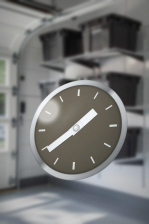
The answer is 1:39
